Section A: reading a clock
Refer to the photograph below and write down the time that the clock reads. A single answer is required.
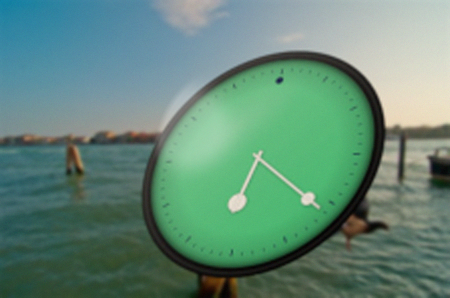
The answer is 6:21
